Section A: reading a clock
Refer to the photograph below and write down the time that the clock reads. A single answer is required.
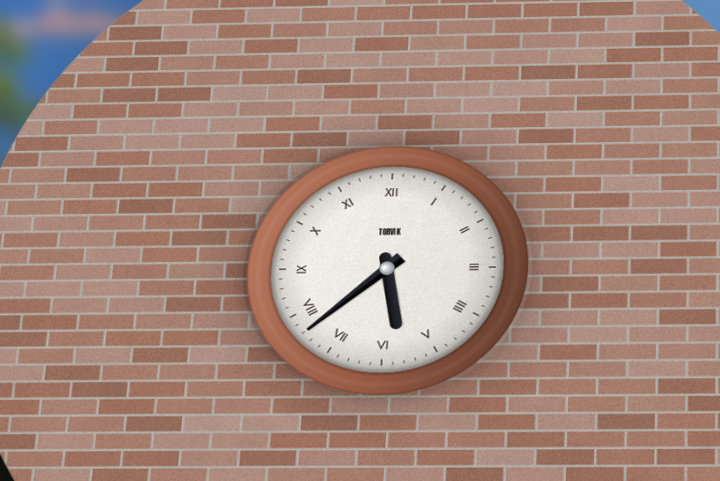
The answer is 5:38
